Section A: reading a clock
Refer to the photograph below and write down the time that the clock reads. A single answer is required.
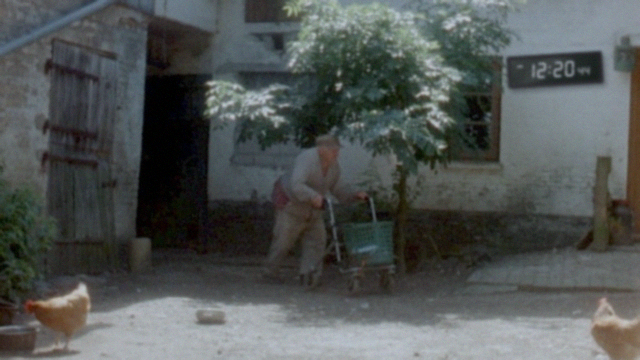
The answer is 12:20
